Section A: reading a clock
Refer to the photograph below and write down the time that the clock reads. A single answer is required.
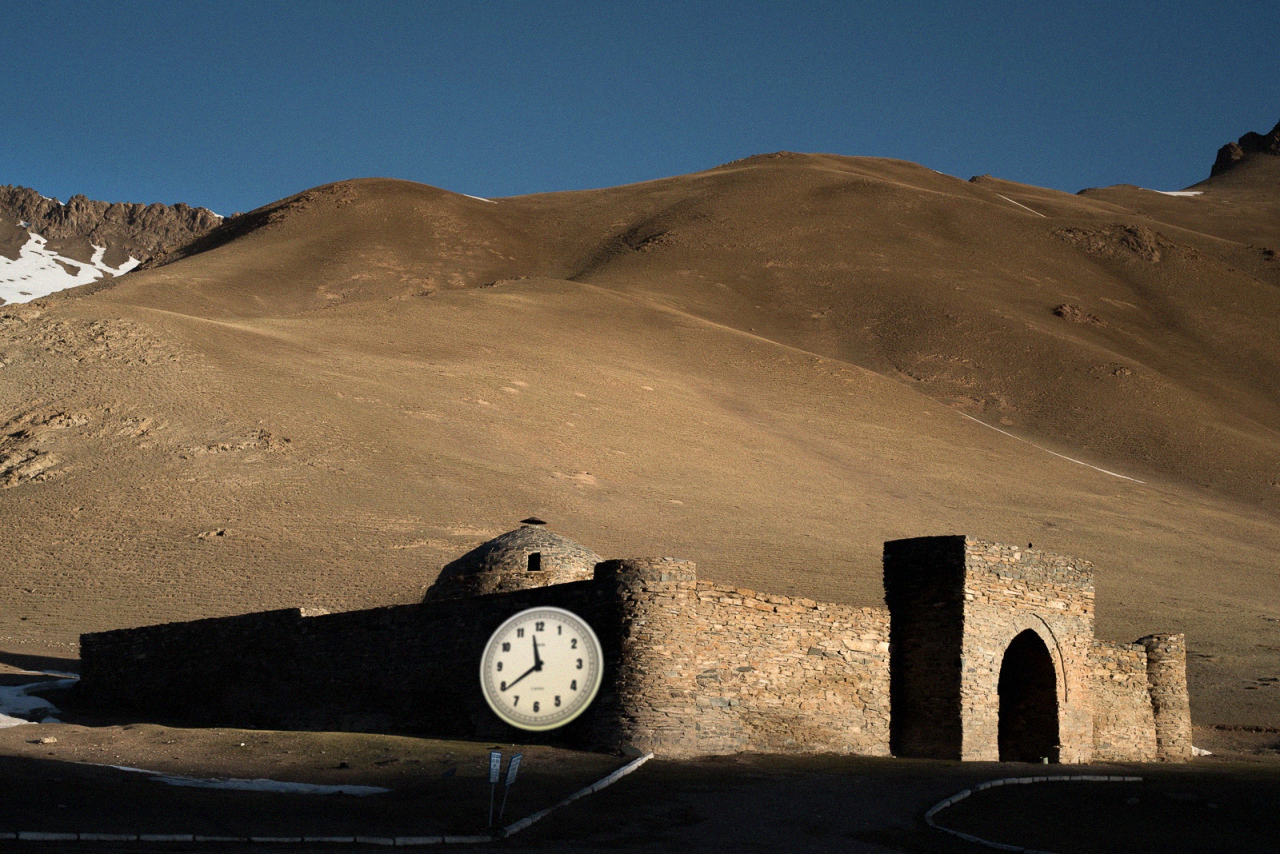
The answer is 11:39
